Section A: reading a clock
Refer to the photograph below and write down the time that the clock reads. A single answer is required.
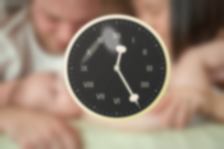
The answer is 12:25
